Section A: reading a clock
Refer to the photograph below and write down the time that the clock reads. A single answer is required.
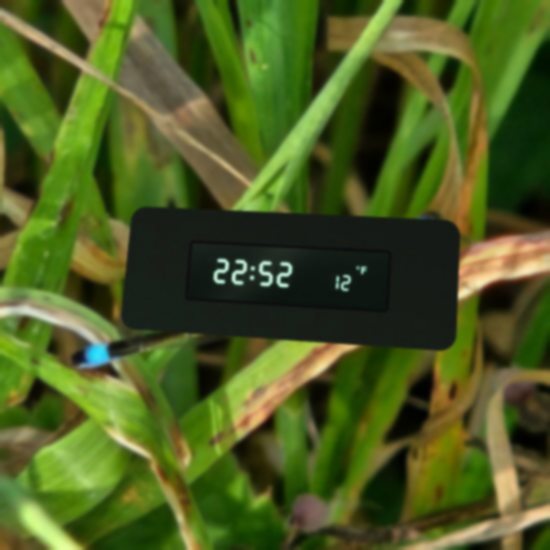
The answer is 22:52
